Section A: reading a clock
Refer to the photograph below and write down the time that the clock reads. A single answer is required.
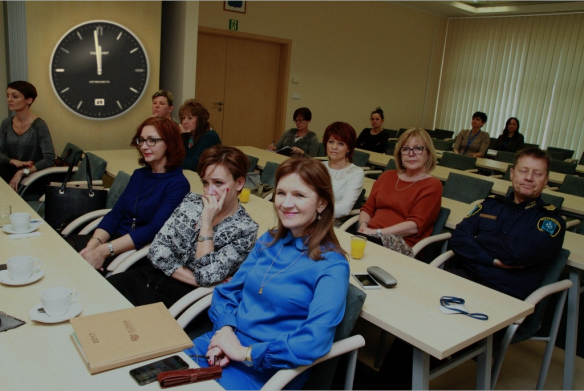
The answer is 11:59
